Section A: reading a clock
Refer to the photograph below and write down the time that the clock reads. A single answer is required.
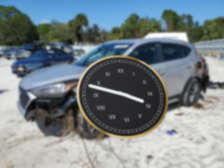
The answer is 3:48
